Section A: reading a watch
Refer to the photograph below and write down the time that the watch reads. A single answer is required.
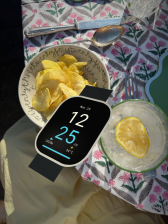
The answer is 12:25
